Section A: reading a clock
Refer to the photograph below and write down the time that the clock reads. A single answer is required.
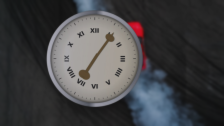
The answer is 7:06
